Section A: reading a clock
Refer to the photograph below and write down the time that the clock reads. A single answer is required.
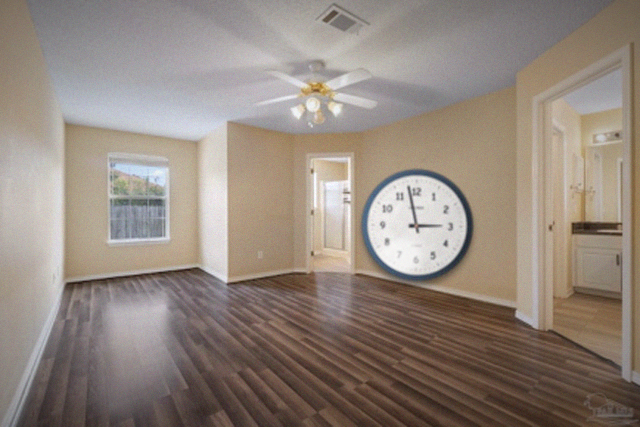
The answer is 2:58
